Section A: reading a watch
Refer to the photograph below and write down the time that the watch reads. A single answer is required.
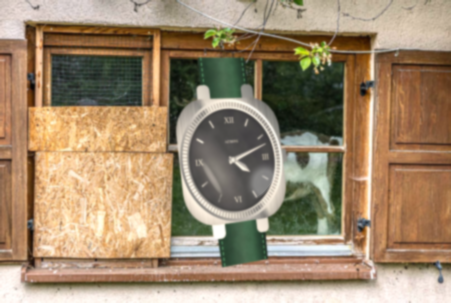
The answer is 4:12
